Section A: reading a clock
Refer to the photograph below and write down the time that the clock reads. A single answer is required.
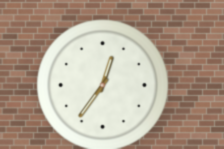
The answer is 12:36
